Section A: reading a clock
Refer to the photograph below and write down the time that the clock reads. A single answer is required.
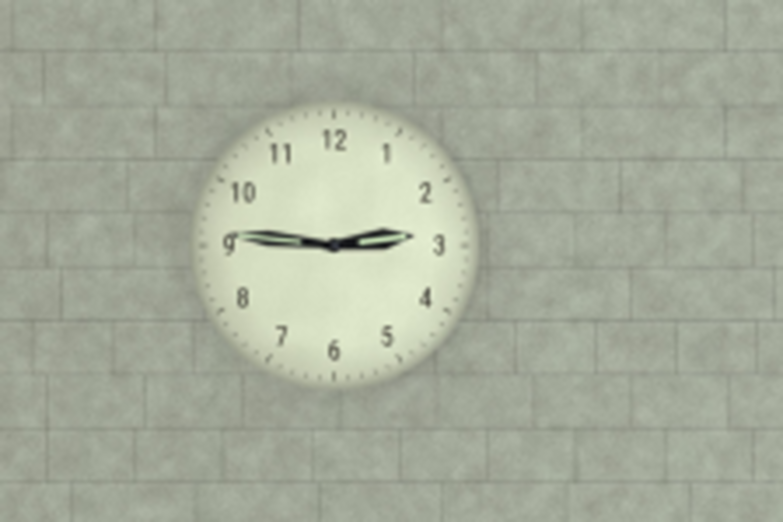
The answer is 2:46
